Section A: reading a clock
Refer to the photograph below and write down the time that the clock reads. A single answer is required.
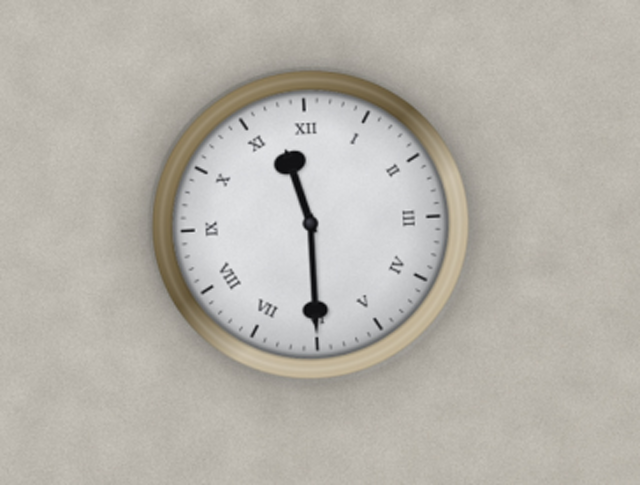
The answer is 11:30
